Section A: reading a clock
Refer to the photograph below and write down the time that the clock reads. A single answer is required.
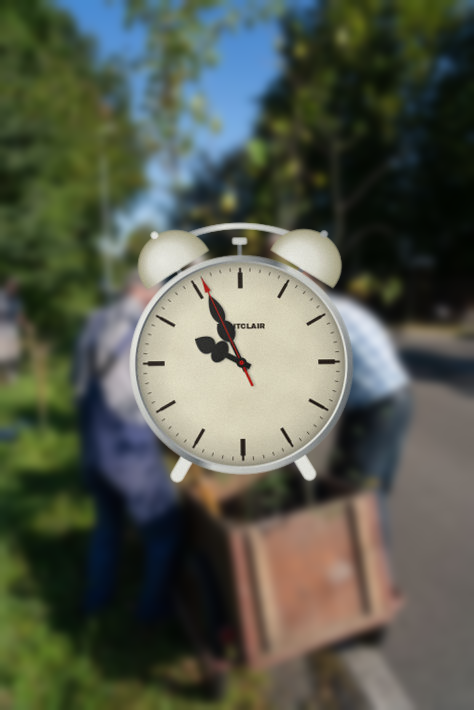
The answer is 9:55:56
